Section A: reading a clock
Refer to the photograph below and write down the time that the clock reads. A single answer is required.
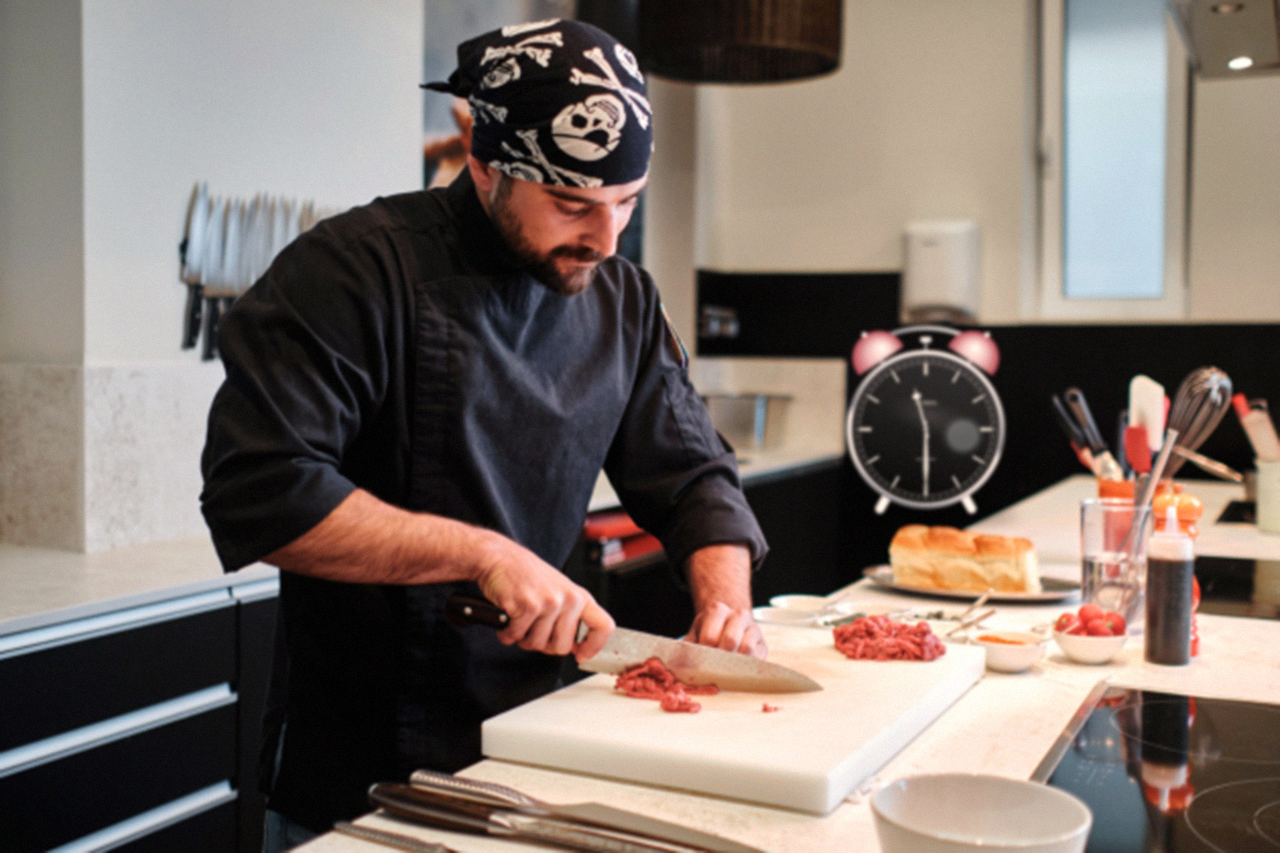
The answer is 11:30
